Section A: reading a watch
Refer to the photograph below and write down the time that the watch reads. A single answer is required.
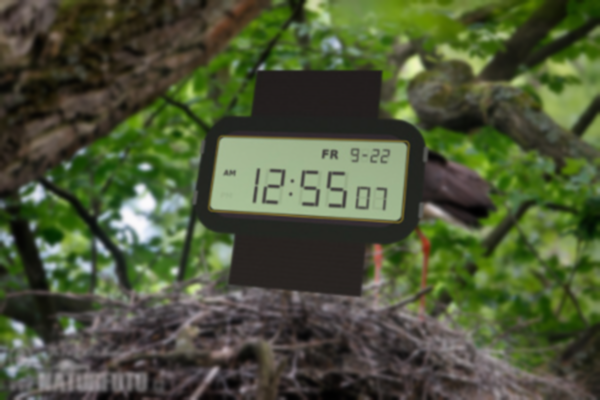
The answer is 12:55:07
